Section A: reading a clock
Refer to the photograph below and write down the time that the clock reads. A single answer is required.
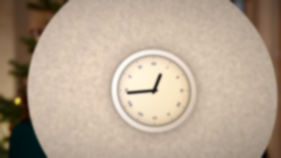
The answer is 12:44
